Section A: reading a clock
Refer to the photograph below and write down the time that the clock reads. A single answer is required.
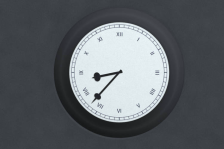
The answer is 8:37
